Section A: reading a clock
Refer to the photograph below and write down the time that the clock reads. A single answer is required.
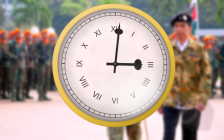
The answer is 3:01
